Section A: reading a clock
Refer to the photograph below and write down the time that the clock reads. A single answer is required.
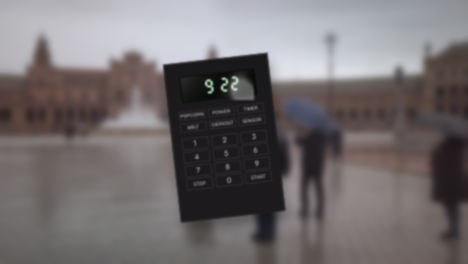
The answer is 9:22
